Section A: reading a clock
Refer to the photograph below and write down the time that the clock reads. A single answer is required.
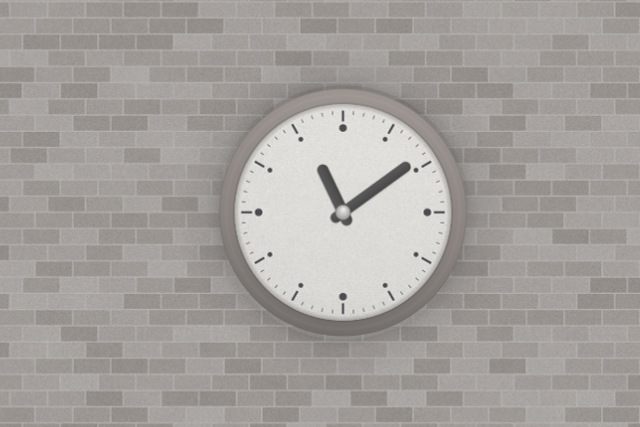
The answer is 11:09
